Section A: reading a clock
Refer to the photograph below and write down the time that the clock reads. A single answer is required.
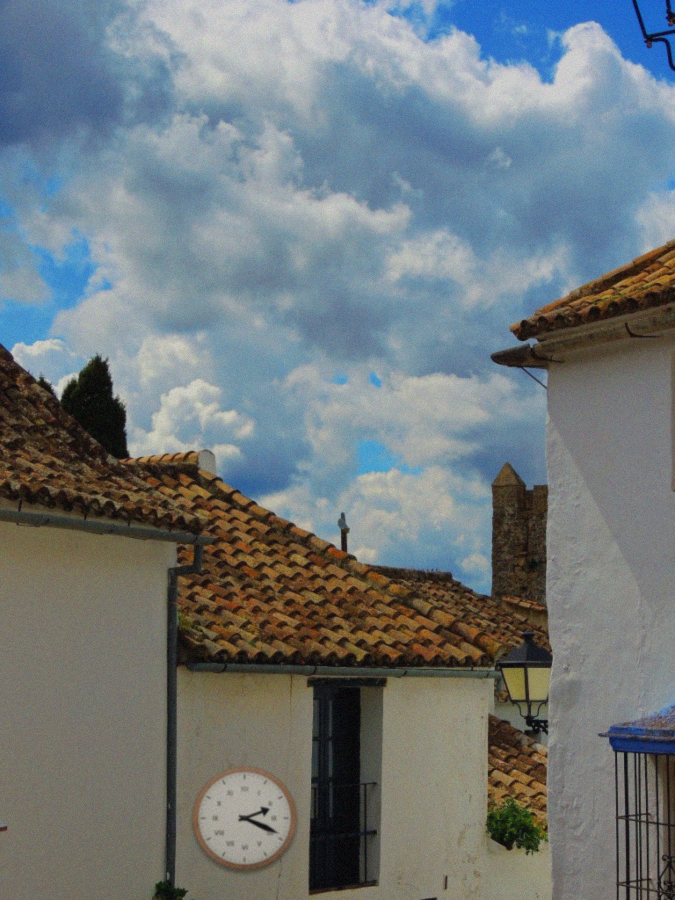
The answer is 2:19
